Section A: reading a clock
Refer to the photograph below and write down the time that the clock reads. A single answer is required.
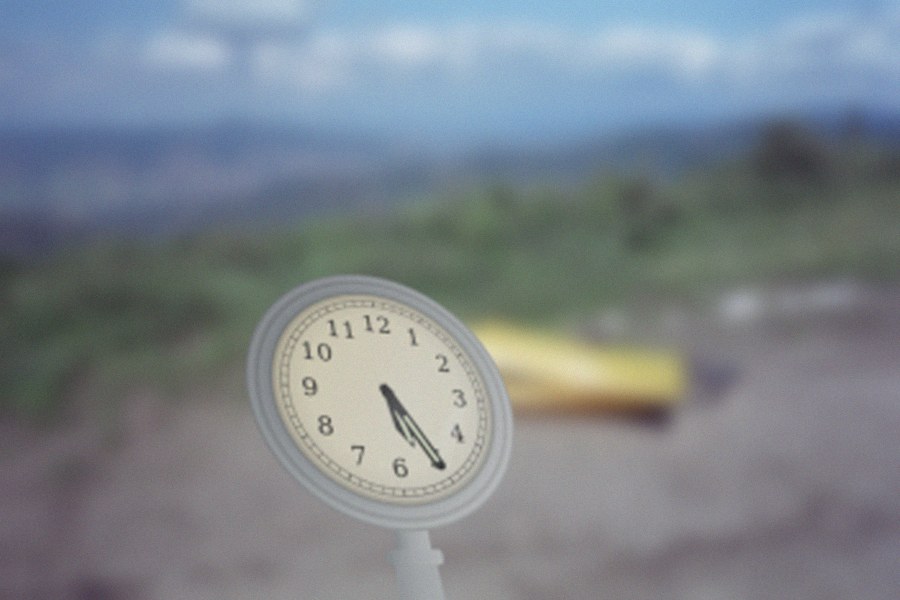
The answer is 5:25
